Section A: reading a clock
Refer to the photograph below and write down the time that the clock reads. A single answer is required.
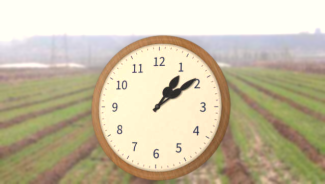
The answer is 1:09
